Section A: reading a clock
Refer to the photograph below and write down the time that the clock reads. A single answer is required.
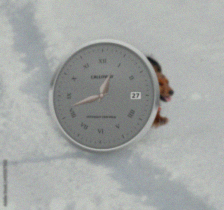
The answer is 12:42
